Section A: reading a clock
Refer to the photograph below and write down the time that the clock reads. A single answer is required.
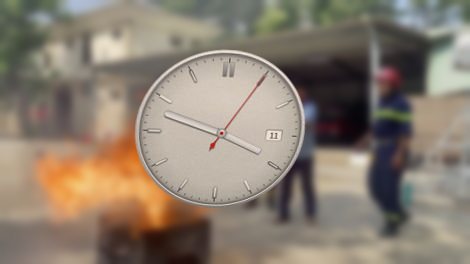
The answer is 3:48:05
